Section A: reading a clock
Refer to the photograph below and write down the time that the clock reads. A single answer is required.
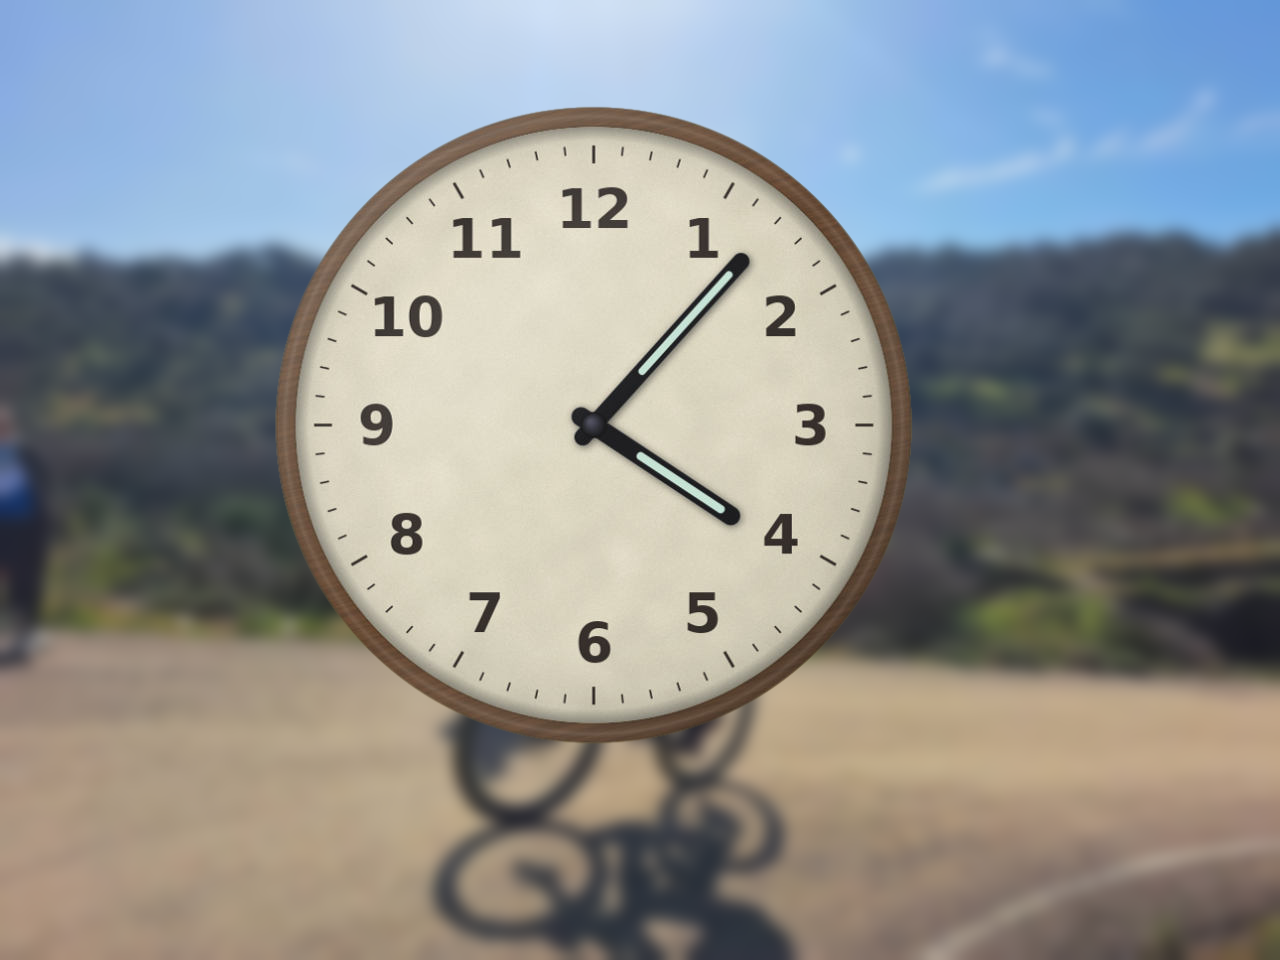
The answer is 4:07
